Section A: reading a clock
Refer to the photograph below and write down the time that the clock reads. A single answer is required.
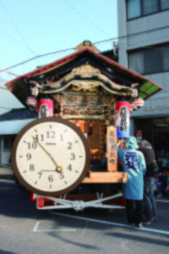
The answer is 4:53
